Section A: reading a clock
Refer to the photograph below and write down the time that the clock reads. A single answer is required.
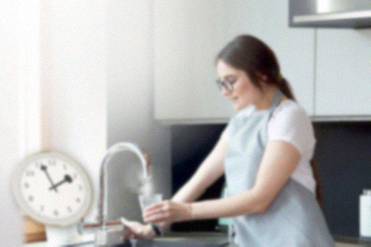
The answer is 1:56
